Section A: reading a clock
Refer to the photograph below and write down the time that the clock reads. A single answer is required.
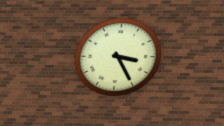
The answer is 3:25
